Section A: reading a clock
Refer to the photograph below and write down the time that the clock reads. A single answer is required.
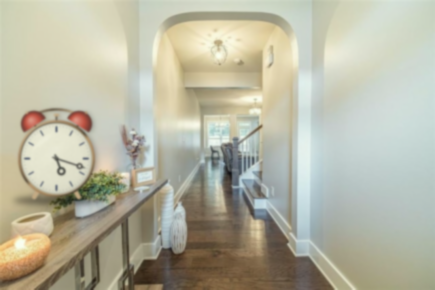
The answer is 5:18
